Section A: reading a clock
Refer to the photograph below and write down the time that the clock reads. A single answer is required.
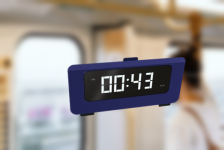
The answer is 0:43
